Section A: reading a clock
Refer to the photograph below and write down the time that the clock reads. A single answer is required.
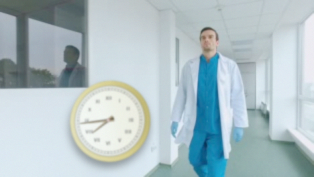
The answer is 7:44
